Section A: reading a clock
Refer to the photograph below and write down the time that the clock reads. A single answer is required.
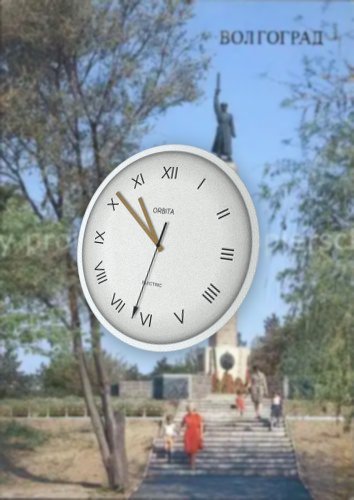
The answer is 10:51:32
